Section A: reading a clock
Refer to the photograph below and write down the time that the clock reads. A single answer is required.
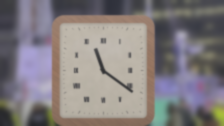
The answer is 11:21
